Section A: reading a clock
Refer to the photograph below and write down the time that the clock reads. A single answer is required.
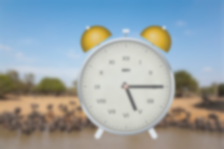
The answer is 5:15
